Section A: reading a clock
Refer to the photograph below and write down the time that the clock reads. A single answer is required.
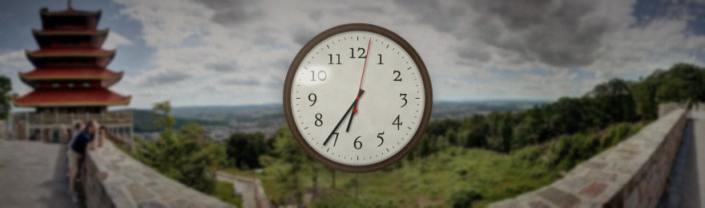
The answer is 6:36:02
